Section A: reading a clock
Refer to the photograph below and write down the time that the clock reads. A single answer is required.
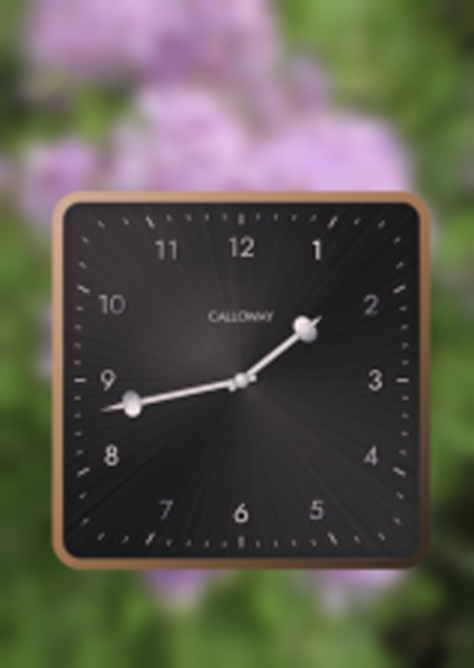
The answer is 1:43
